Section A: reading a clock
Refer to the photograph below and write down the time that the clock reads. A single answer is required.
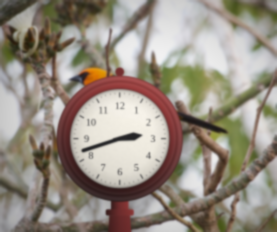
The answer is 2:42
